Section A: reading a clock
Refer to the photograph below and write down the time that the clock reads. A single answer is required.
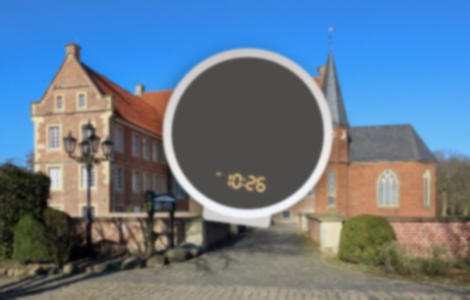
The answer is 10:26
